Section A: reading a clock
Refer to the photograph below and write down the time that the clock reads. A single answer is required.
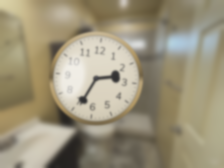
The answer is 2:34
